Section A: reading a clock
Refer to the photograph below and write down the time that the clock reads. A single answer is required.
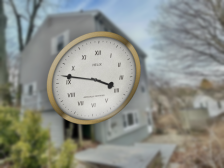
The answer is 3:47
